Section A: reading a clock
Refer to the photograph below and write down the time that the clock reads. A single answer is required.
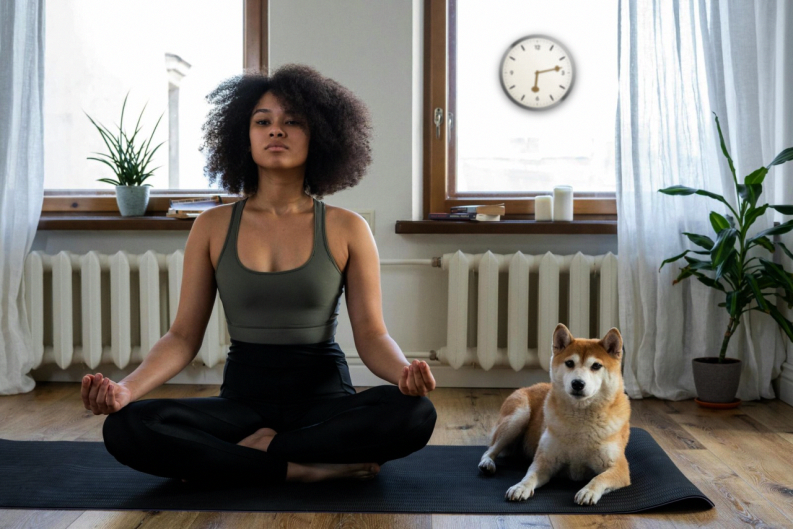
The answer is 6:13
